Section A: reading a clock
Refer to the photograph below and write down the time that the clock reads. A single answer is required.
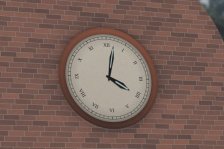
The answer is 4:02
